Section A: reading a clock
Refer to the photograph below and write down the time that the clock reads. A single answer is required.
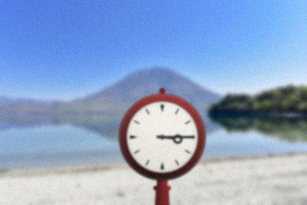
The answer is 3:15
